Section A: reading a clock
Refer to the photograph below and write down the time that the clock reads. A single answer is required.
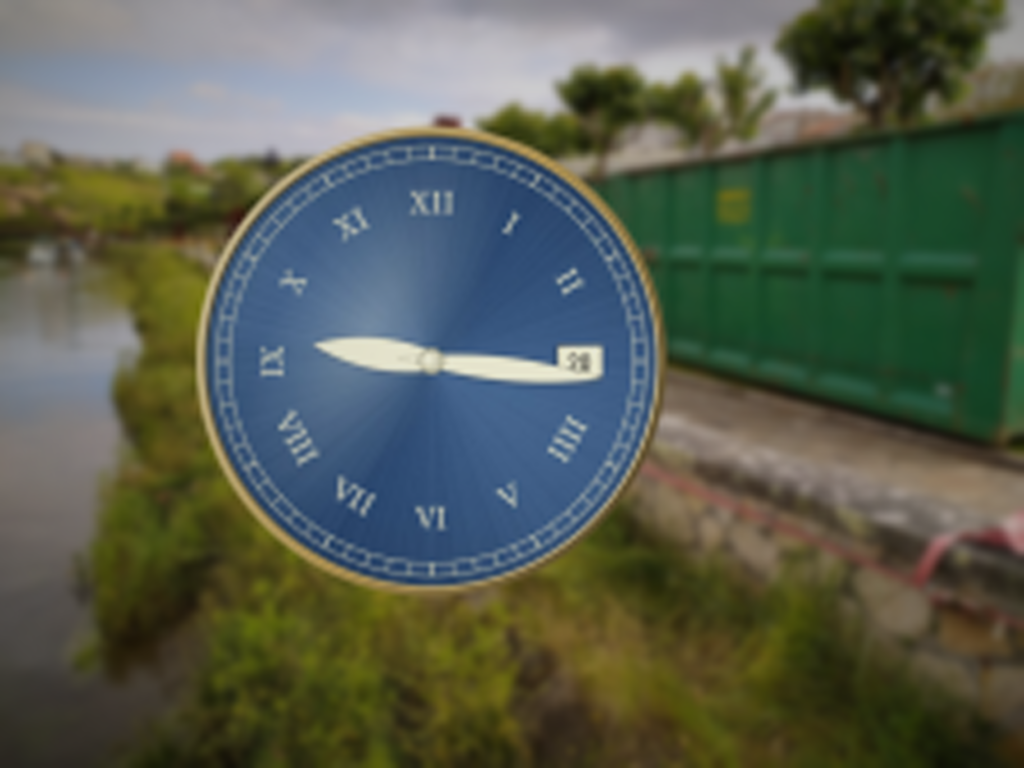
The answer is 9:16
